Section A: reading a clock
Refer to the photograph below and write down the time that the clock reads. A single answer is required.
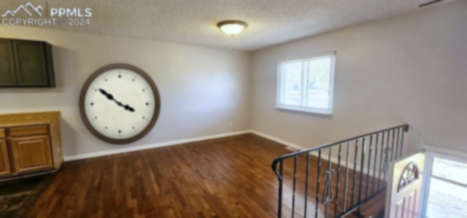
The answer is 3:51
